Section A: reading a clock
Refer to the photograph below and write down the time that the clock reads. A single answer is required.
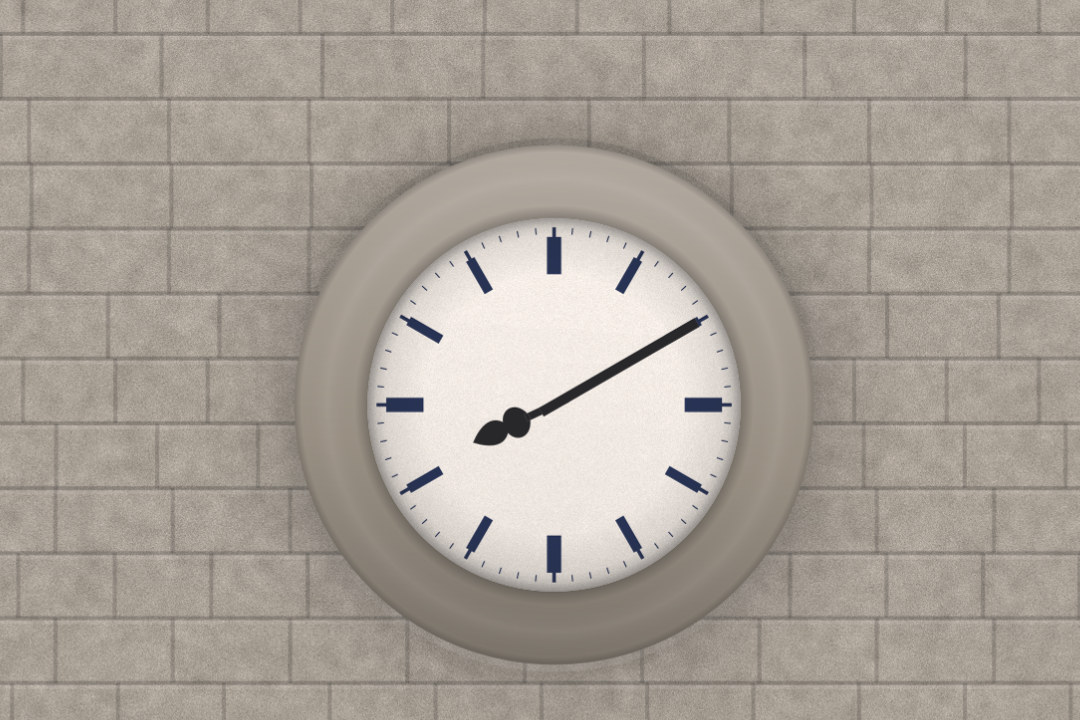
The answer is 8:10
